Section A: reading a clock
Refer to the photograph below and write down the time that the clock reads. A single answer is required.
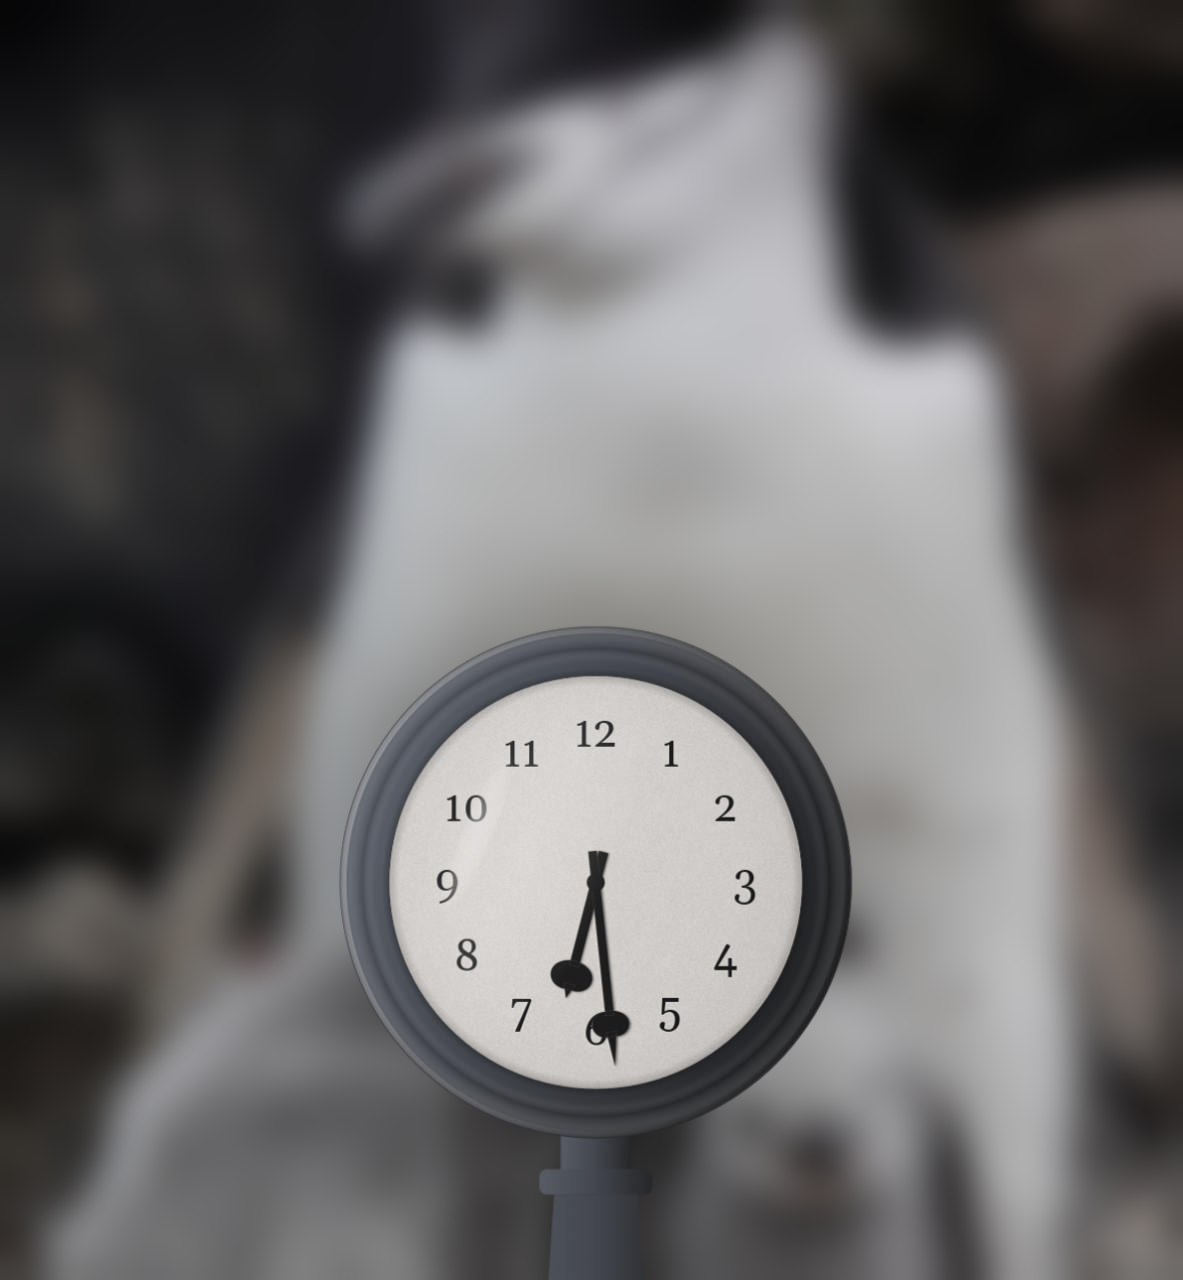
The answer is 6:29
